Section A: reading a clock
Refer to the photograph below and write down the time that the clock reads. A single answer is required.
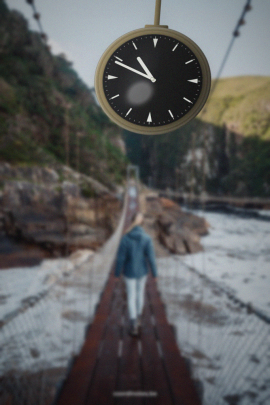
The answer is 10:49
